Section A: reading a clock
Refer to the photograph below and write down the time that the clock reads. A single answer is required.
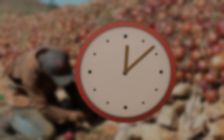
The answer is 12:08
